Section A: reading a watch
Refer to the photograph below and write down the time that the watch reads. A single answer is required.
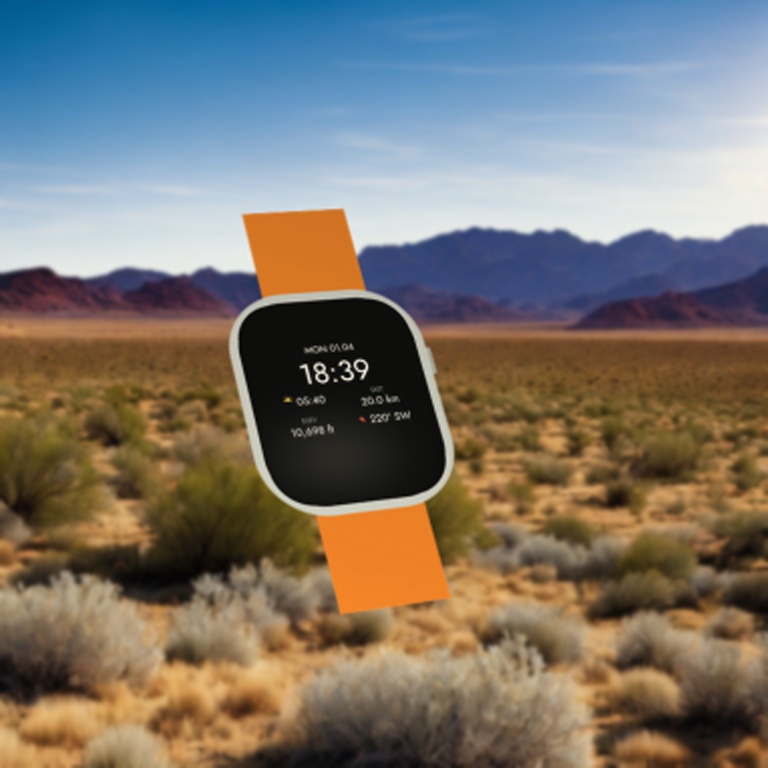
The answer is 18:39
